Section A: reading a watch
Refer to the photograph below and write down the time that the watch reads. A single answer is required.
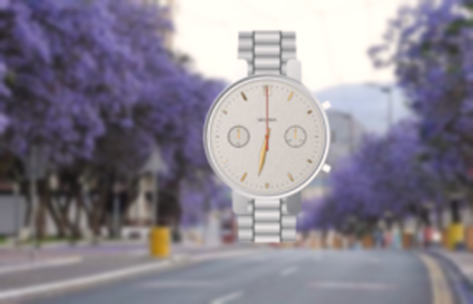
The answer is 6:32
